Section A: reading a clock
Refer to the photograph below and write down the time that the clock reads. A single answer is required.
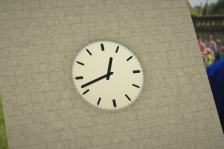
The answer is 12:42
